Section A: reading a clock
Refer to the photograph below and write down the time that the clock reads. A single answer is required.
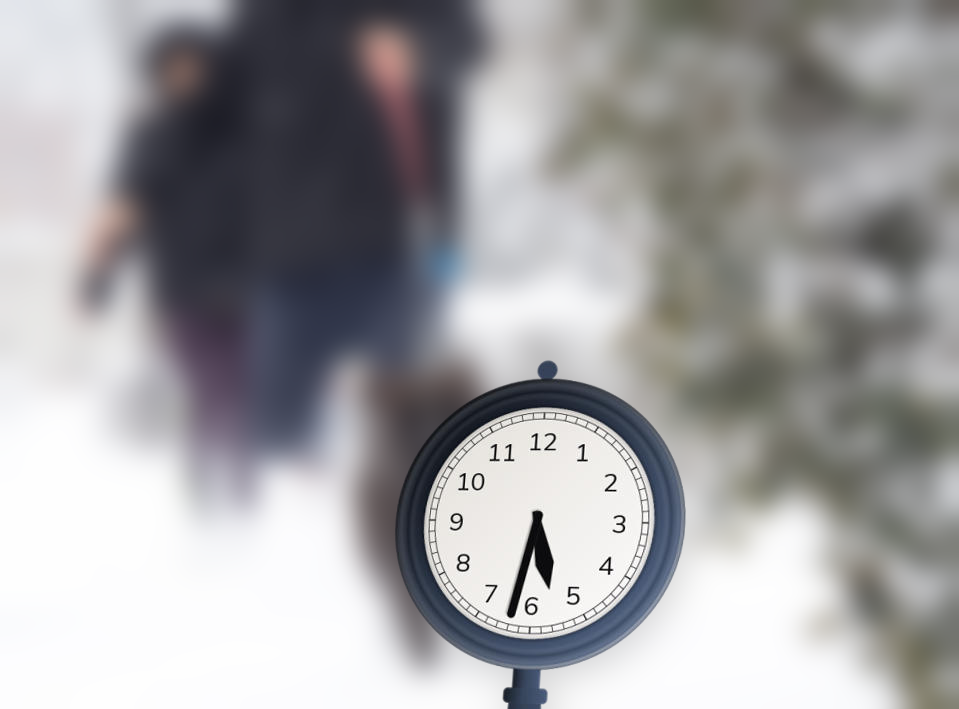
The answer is 5:32
